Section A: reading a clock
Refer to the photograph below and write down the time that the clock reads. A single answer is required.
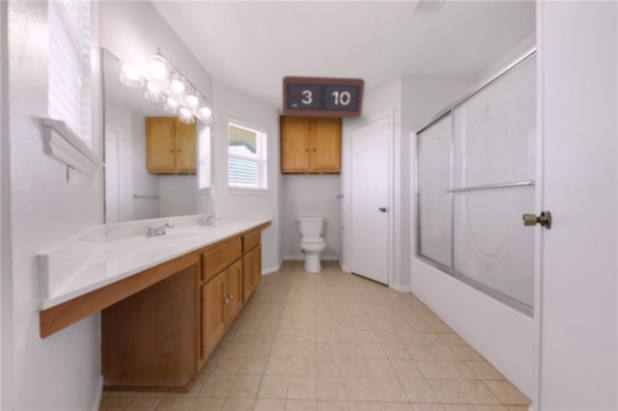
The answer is 3:10
